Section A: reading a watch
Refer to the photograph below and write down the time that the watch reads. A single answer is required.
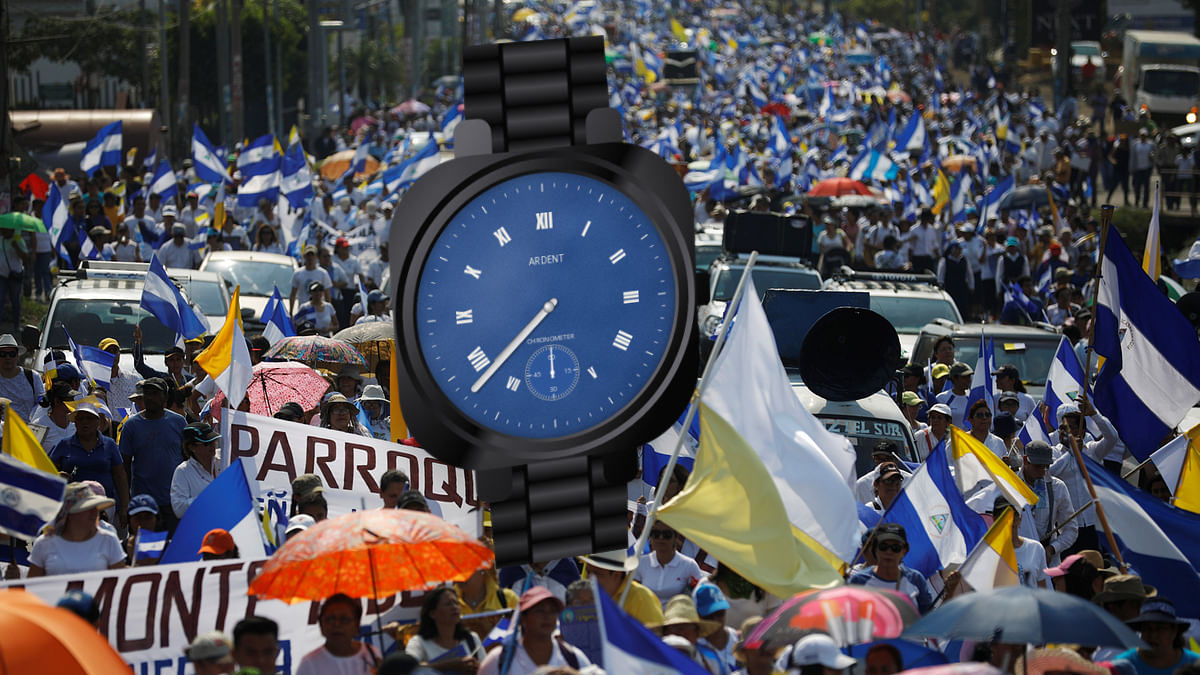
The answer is 7:38
